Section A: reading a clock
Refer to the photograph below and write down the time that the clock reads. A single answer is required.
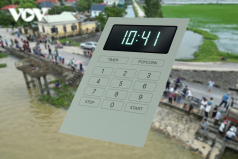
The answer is 10:41
